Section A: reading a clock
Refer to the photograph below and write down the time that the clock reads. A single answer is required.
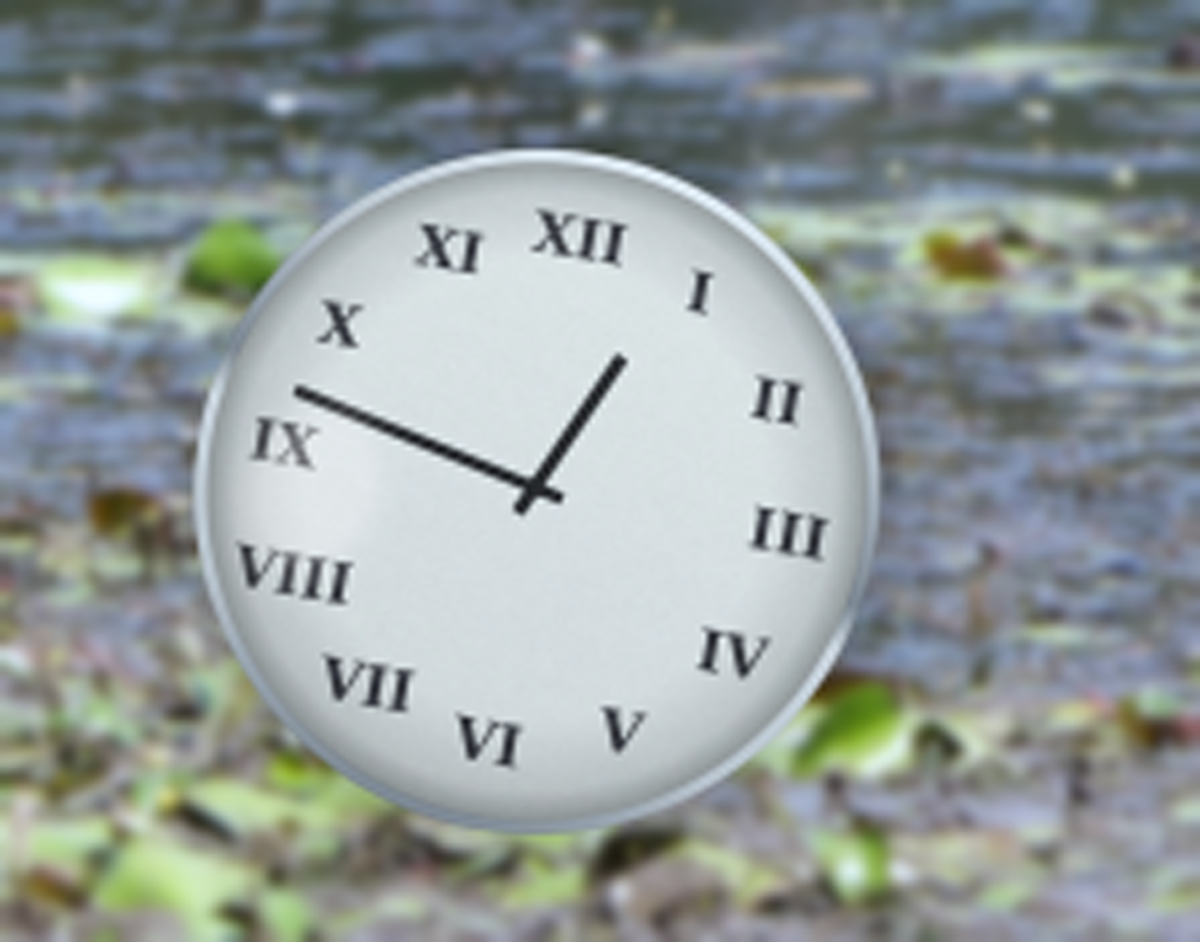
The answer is 12:47
